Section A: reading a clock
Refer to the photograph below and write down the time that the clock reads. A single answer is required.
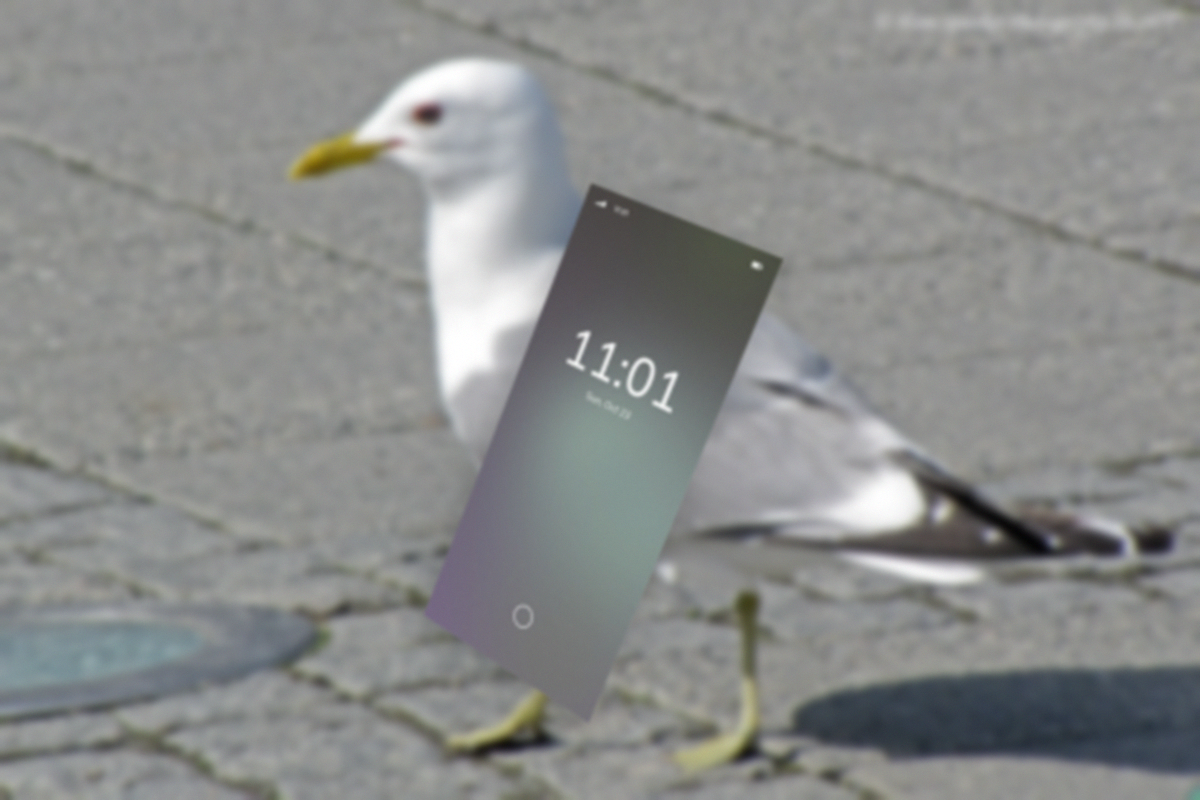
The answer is 11:01
